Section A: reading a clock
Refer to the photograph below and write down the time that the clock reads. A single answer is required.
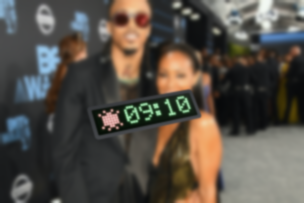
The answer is 9:10
